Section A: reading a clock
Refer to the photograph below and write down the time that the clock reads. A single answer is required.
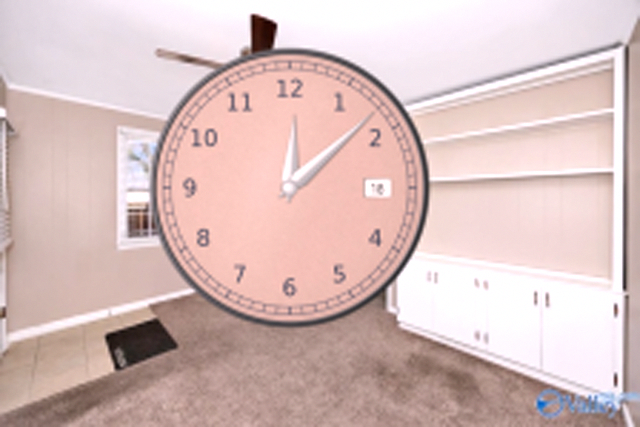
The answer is 12:08
